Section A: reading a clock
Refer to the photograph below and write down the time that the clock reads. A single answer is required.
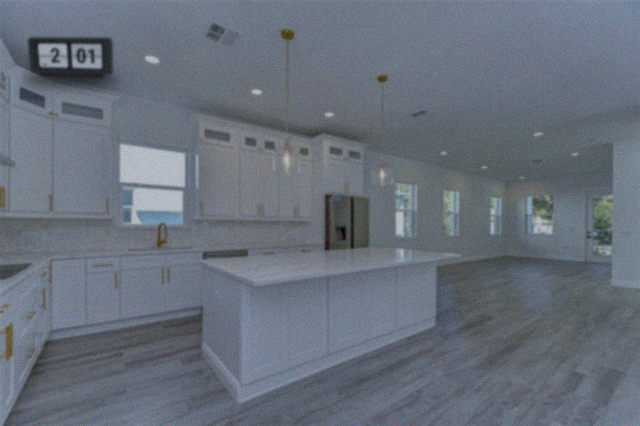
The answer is 2:01
